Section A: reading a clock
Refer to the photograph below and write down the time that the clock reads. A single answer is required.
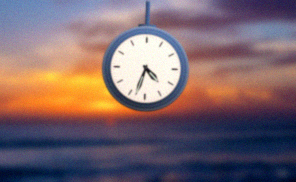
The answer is 4:33
